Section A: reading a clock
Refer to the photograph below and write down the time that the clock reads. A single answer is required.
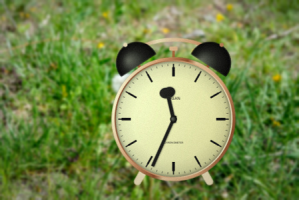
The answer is 11:34
